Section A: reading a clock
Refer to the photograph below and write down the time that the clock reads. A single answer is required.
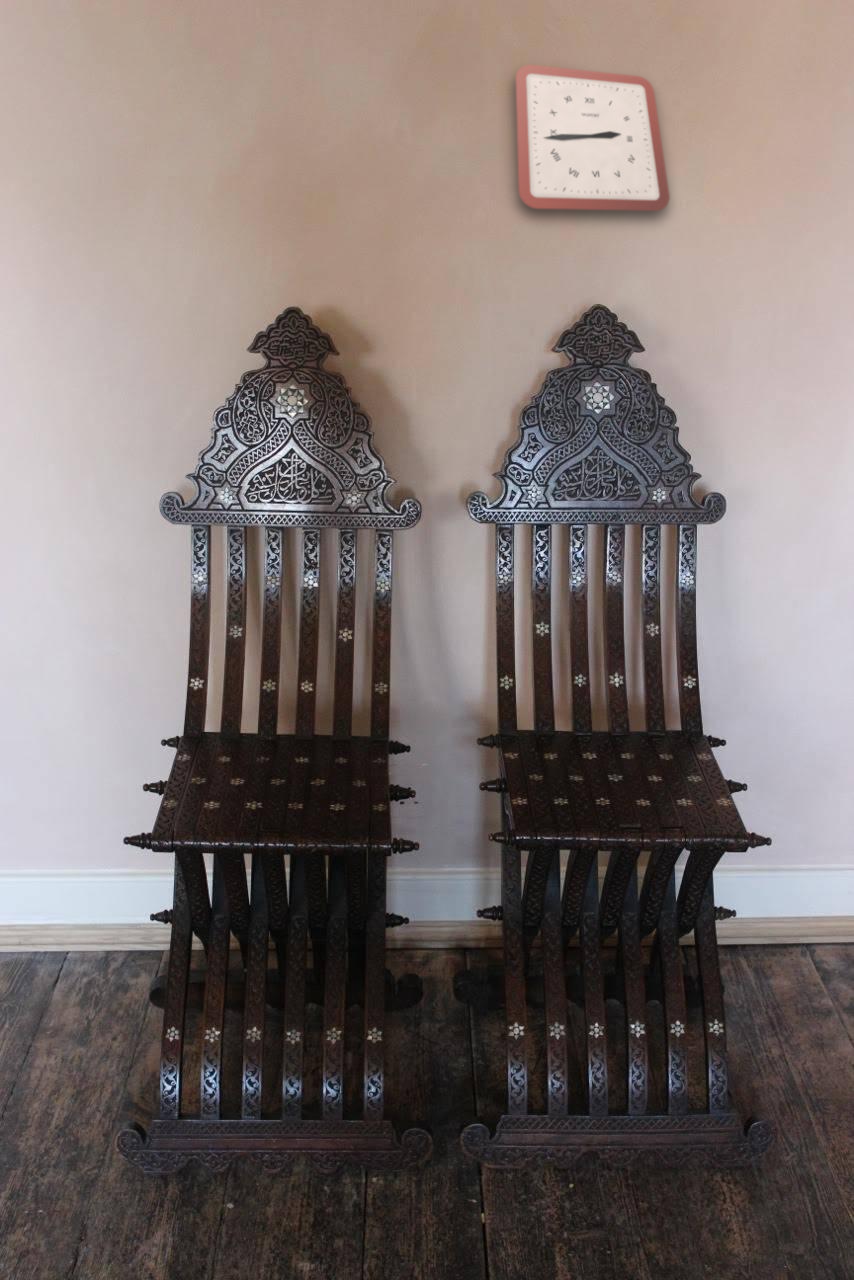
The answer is 2:44
